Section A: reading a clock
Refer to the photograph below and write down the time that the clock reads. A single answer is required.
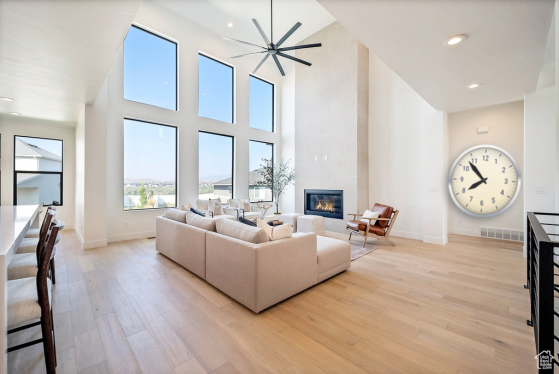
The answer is 7:53
